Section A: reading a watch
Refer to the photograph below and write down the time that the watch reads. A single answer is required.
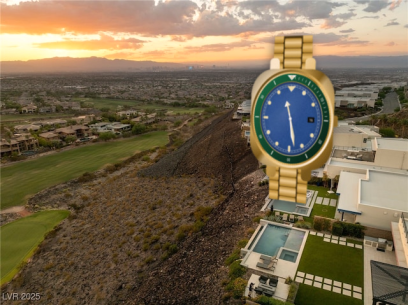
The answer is 11:28
